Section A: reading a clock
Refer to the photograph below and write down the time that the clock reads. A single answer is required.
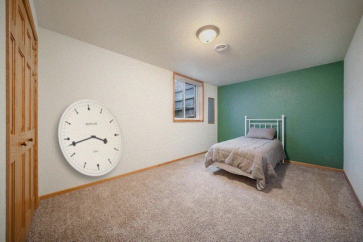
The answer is 3:43
